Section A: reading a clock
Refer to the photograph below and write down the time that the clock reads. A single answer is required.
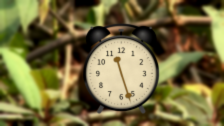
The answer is 11:27
